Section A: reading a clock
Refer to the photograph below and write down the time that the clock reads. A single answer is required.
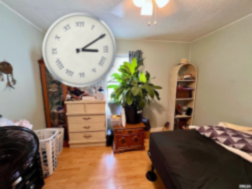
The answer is 3:10
